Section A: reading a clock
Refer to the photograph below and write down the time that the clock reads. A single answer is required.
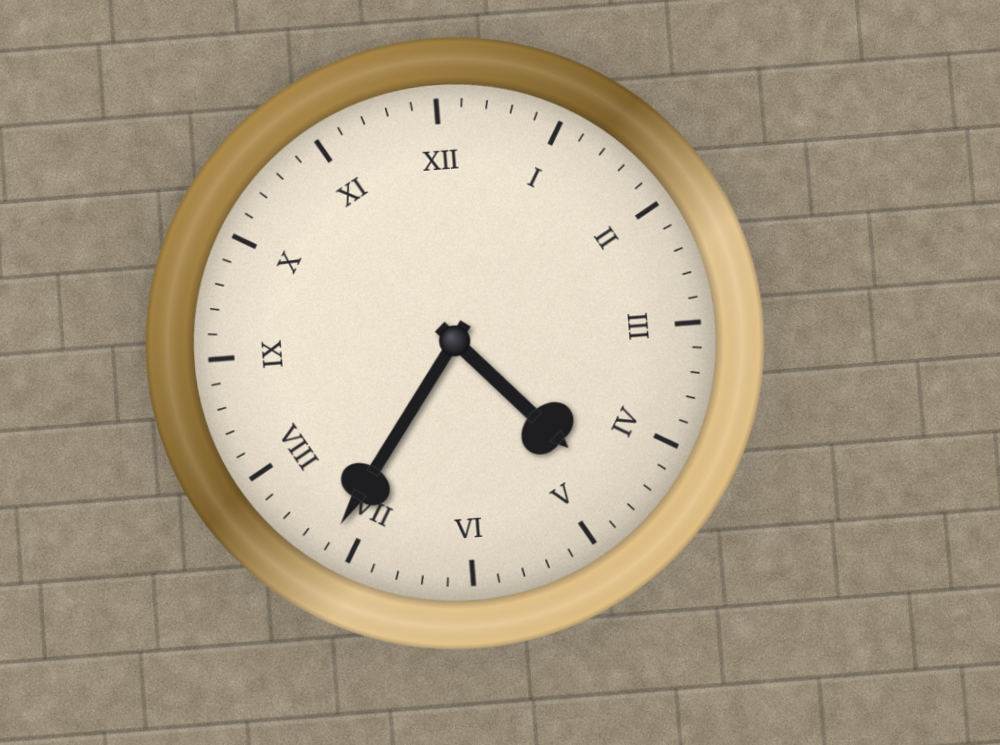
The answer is 4:36
